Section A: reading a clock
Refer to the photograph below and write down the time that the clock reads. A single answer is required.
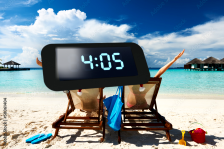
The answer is 4:05
